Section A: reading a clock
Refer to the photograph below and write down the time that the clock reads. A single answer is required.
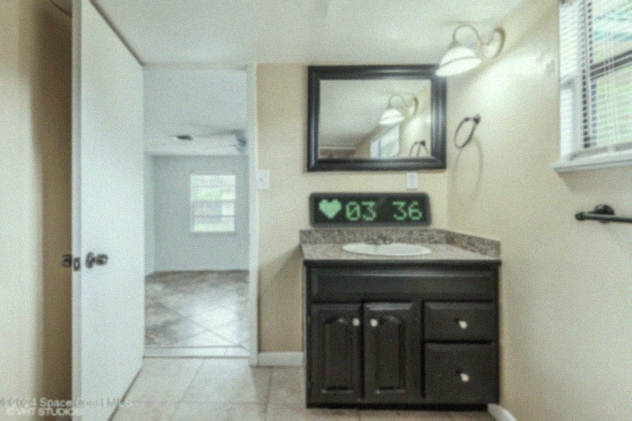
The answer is 3:36
